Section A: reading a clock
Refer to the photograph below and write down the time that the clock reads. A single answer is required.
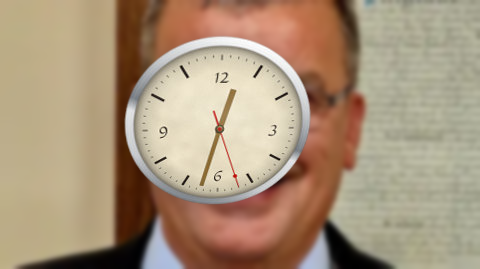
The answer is 12:32:27
